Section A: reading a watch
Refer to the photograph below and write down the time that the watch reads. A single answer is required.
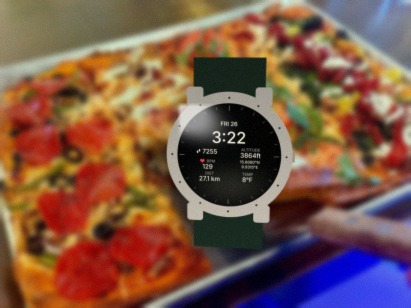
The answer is 3:22
